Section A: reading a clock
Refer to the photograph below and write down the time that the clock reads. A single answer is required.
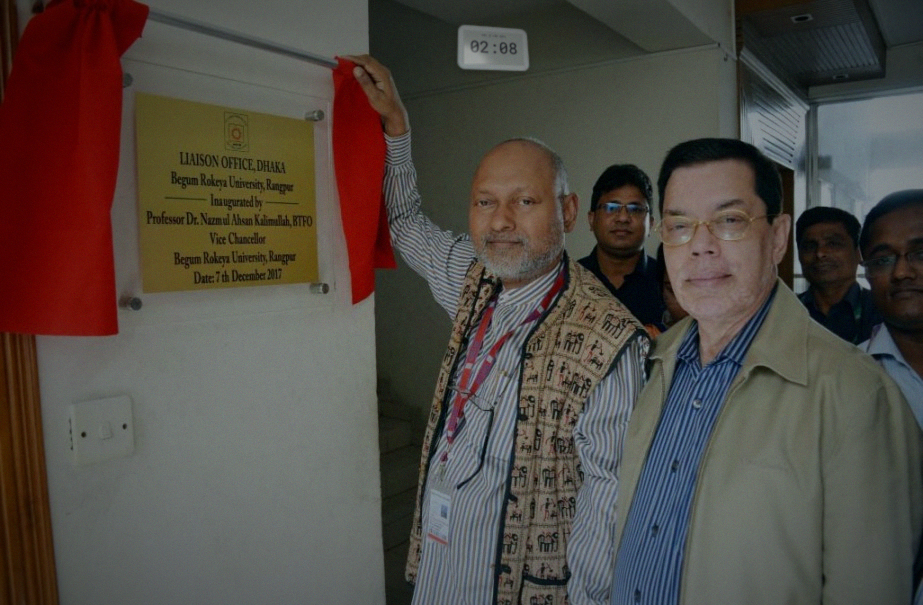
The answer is 2:08
